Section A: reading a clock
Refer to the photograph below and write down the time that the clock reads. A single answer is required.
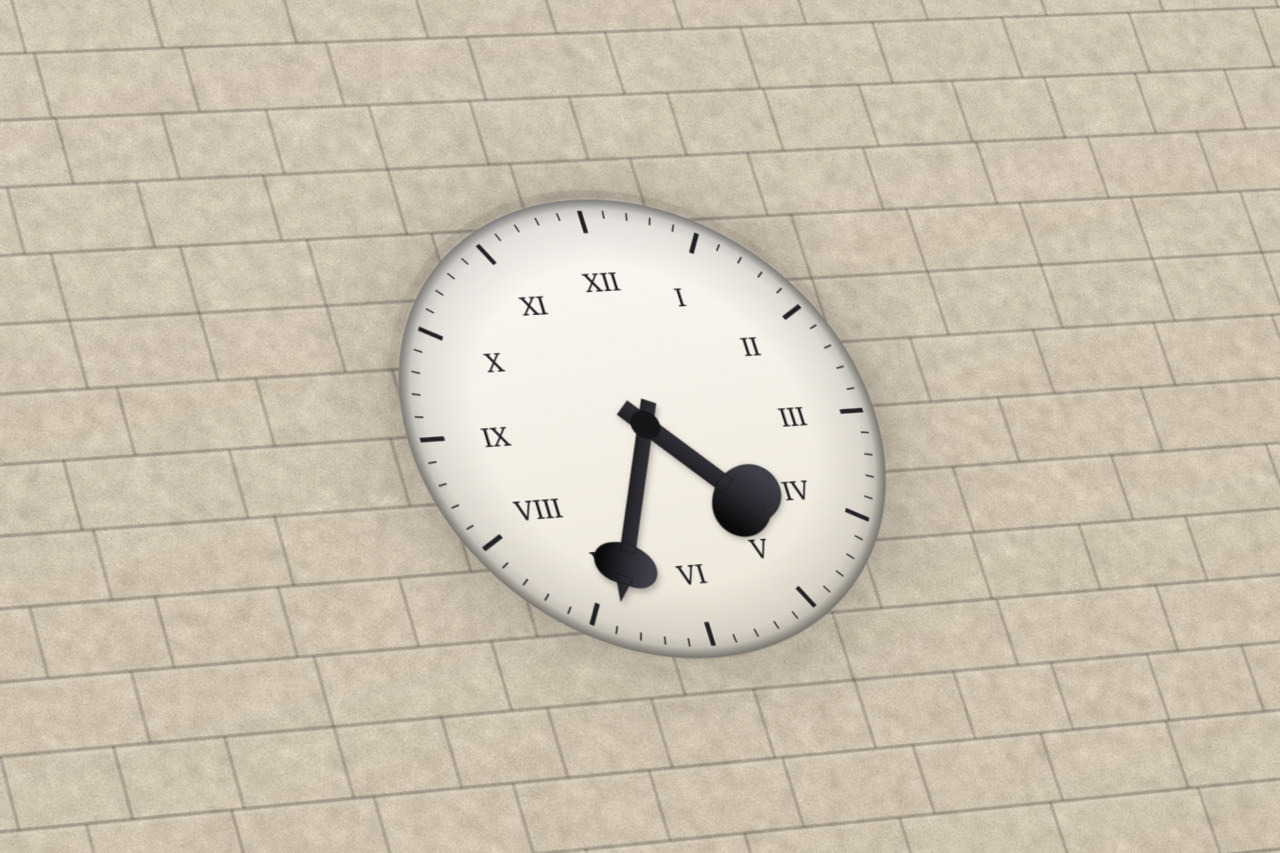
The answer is 4:34
